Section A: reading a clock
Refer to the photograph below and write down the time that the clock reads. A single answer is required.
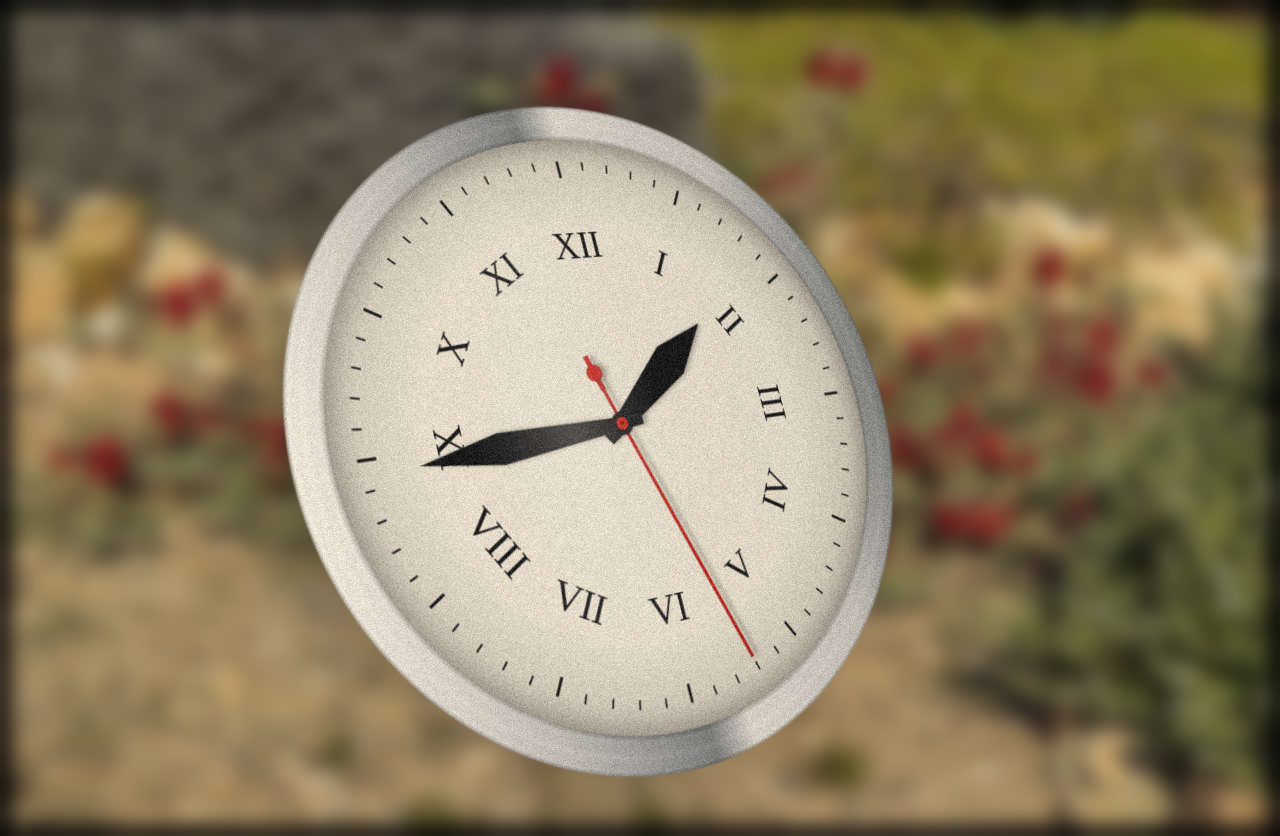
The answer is 1:44:27
